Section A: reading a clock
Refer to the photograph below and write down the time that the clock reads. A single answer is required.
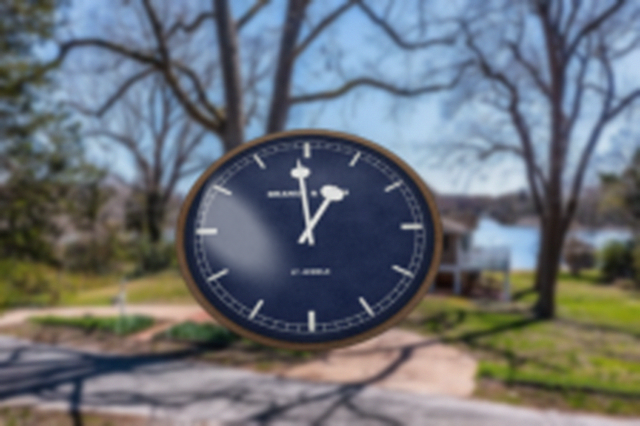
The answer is 12:59
